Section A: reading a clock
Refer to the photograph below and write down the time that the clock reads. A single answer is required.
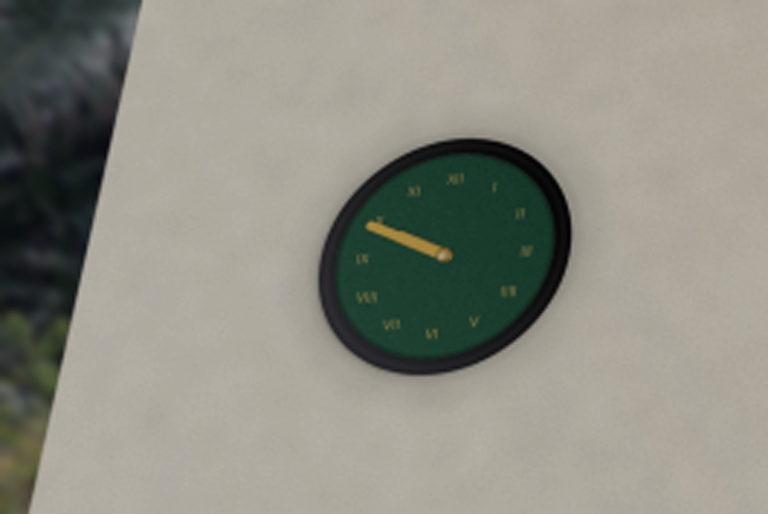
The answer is 9:49
